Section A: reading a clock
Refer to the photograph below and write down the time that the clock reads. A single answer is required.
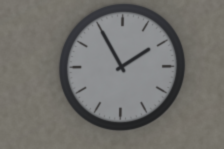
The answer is 1:55
